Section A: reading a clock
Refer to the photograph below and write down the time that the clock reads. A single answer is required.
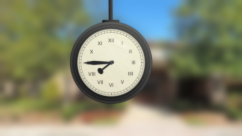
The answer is 7:45
